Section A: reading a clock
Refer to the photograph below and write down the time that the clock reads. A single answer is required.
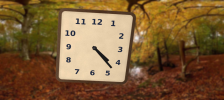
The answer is 4:23
